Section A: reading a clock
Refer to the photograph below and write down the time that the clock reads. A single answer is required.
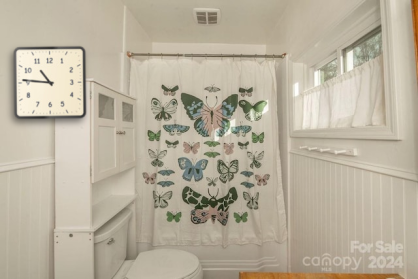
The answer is 10:46
